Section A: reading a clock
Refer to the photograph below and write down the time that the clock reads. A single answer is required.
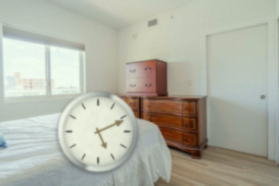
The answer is 5:11
